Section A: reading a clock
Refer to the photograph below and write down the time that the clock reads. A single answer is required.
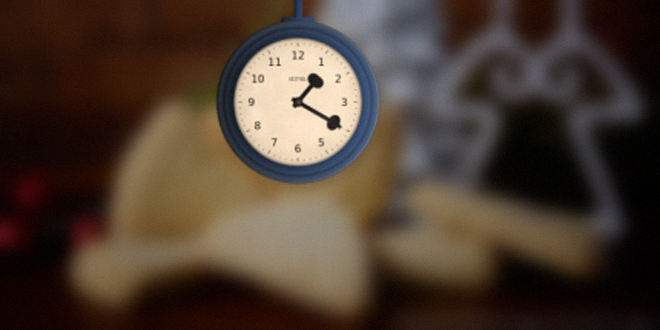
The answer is 1:20
